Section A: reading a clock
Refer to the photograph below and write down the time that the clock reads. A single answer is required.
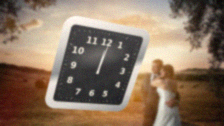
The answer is 12:01
